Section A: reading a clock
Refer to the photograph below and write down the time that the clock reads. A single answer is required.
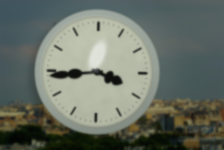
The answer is 3:44
